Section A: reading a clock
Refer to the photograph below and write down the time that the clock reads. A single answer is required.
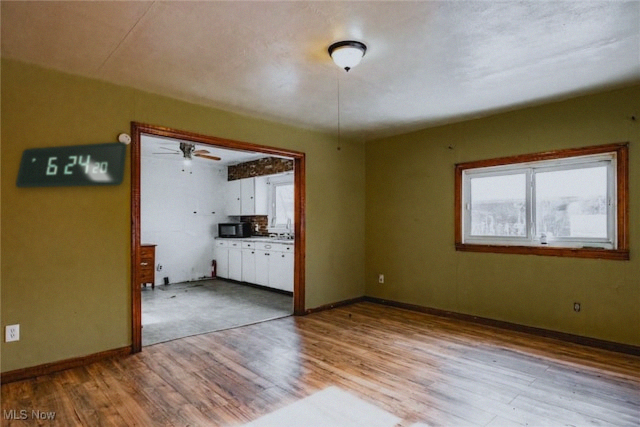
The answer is 6:24
